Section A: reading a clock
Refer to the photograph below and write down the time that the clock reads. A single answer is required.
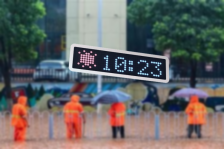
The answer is 10:23
